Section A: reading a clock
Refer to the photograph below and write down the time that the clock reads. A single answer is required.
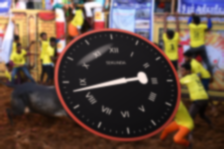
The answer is 2:43
